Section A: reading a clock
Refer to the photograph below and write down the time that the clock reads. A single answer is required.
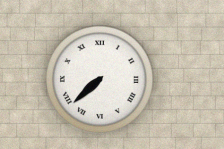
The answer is 7:38
